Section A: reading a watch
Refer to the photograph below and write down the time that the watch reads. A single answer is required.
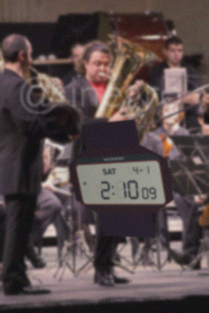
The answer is 2:10:09
